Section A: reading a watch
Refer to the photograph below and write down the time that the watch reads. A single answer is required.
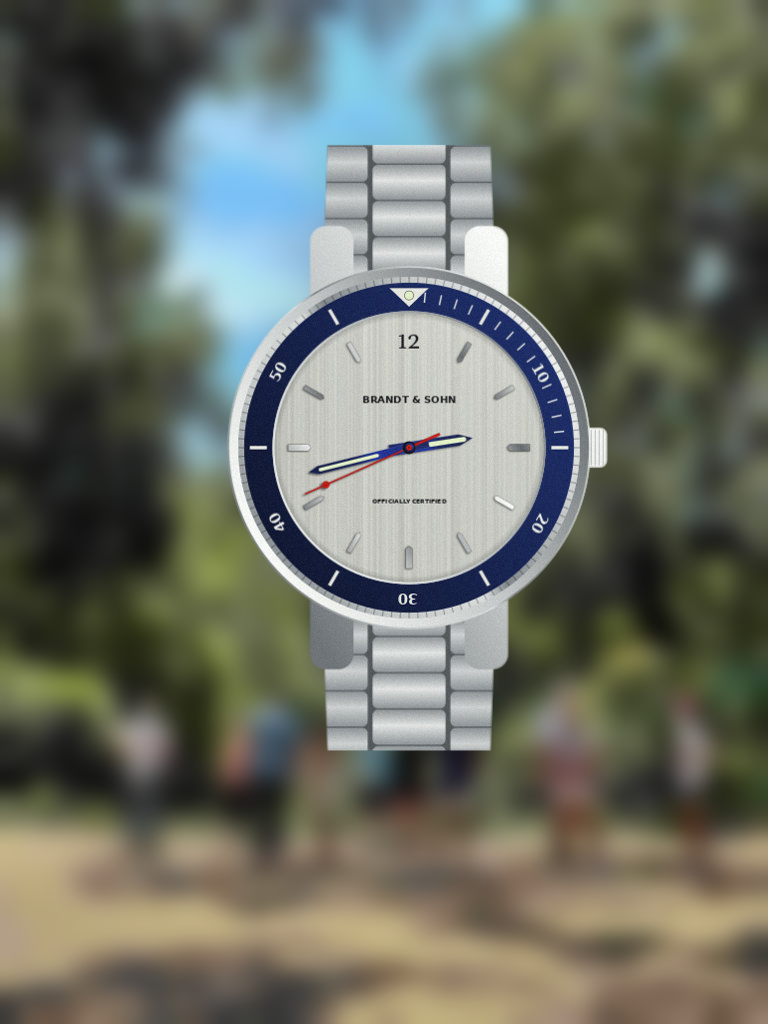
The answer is 2:42:41
